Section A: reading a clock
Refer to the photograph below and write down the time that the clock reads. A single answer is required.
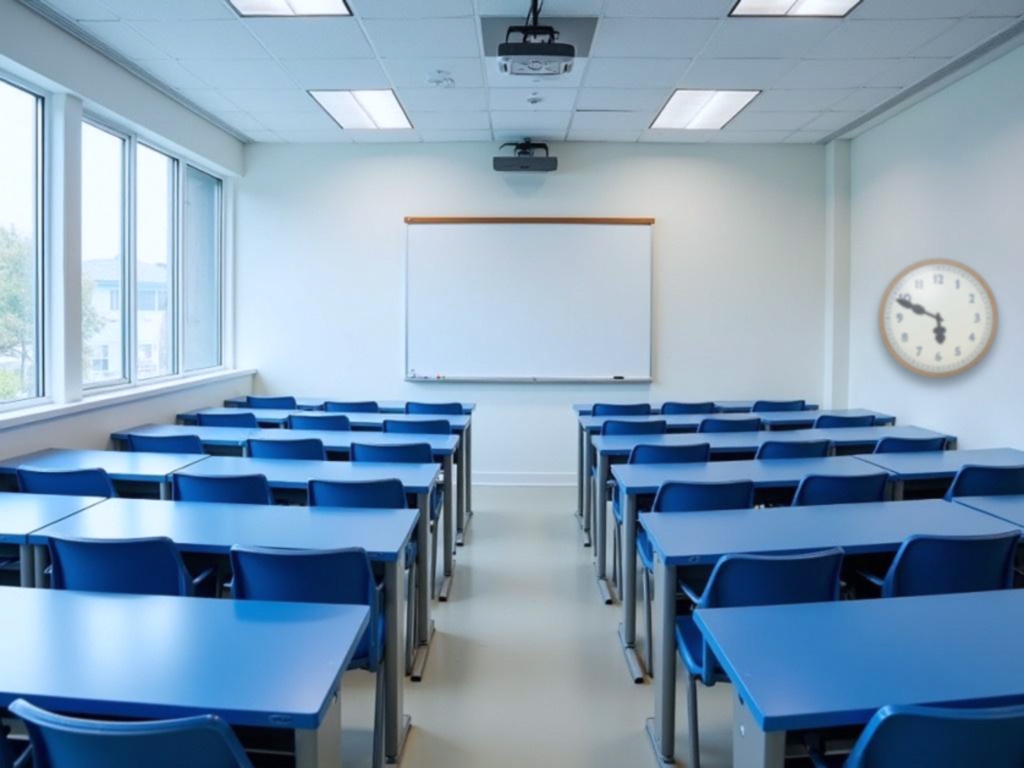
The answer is 5:49
